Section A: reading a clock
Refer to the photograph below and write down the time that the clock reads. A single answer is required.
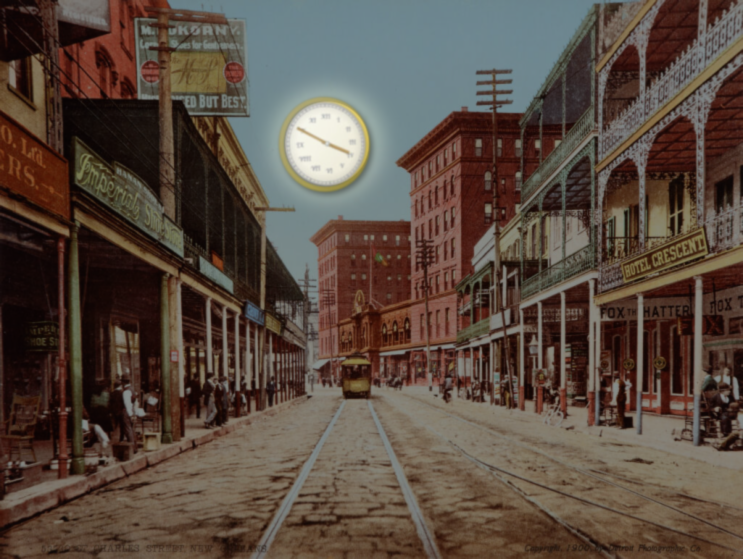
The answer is 3:50
